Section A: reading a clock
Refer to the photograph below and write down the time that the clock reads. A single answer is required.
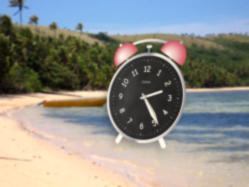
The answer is 2:24
